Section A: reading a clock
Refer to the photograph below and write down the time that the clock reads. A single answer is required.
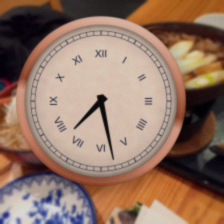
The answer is 7:28
